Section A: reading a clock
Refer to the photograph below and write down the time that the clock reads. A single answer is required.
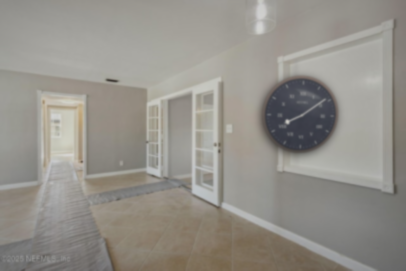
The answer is 8:09
